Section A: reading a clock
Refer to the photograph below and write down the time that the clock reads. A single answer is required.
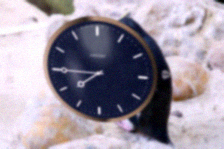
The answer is 7:45
